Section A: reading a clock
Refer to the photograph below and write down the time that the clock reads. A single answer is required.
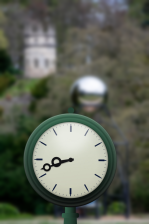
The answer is 8:42
